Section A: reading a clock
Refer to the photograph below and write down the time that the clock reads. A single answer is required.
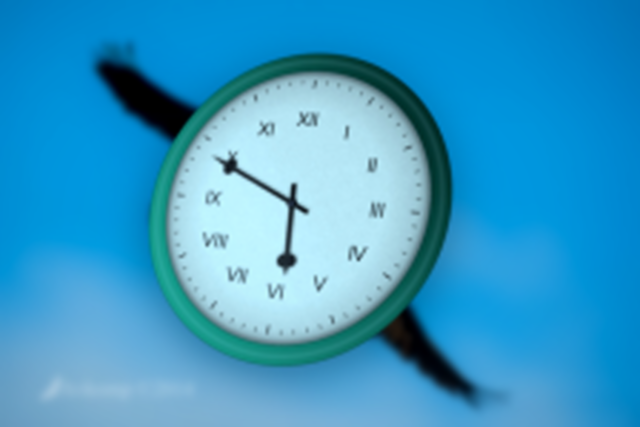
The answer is 5:49
